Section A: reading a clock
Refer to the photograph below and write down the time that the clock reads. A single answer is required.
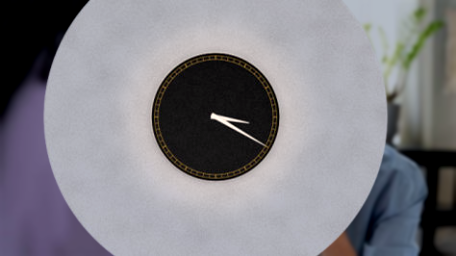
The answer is 3:20
